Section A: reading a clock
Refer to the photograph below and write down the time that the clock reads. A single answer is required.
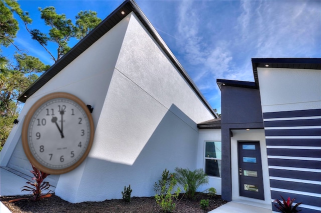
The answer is 11:00
